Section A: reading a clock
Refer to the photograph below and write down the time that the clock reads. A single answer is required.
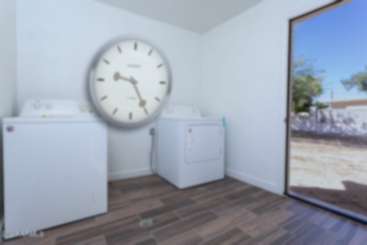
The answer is 9:25
